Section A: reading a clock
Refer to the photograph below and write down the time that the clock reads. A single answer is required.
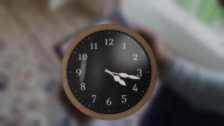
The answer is 4:17
